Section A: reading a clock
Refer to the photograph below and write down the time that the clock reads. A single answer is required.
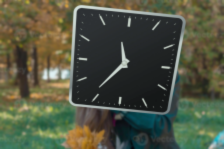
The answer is 11:36
